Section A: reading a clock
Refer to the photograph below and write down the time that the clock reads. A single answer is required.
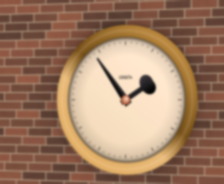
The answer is 1:54
